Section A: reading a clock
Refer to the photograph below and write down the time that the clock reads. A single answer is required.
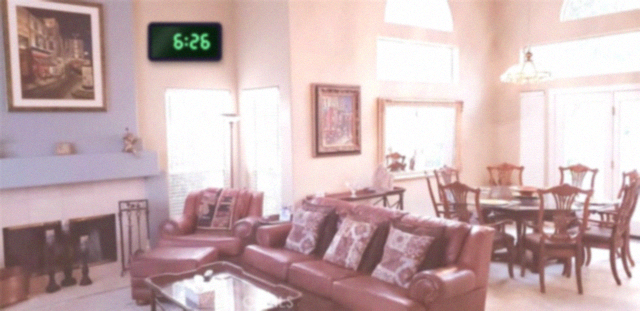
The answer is 6:26
